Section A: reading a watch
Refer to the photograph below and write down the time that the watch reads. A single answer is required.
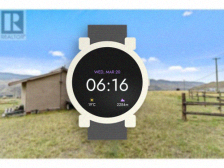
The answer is 6:16
